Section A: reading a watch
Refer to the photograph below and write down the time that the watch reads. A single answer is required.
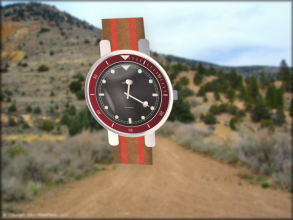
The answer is 12:20
